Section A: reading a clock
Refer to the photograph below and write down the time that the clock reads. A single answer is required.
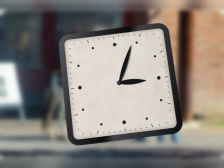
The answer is 3:04
